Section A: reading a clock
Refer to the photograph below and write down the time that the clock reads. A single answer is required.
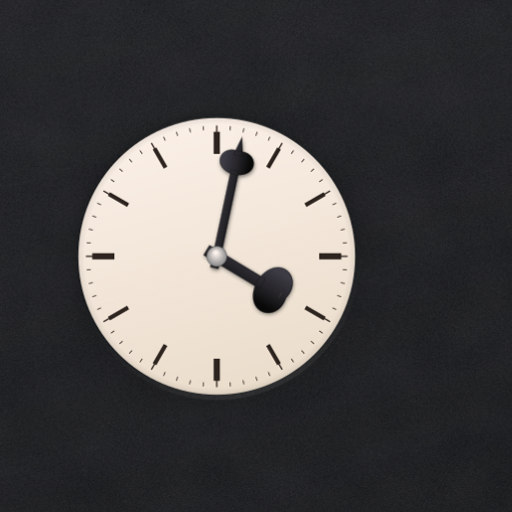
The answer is 4:02
